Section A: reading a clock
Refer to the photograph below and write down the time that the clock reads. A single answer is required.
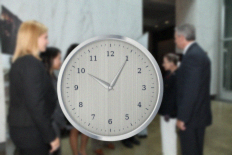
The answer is 10:05
